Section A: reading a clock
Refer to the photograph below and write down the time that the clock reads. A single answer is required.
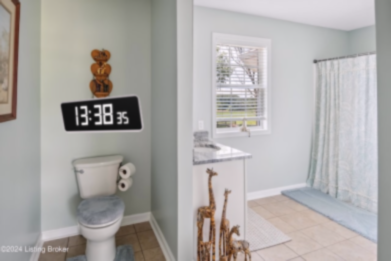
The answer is 13:38
